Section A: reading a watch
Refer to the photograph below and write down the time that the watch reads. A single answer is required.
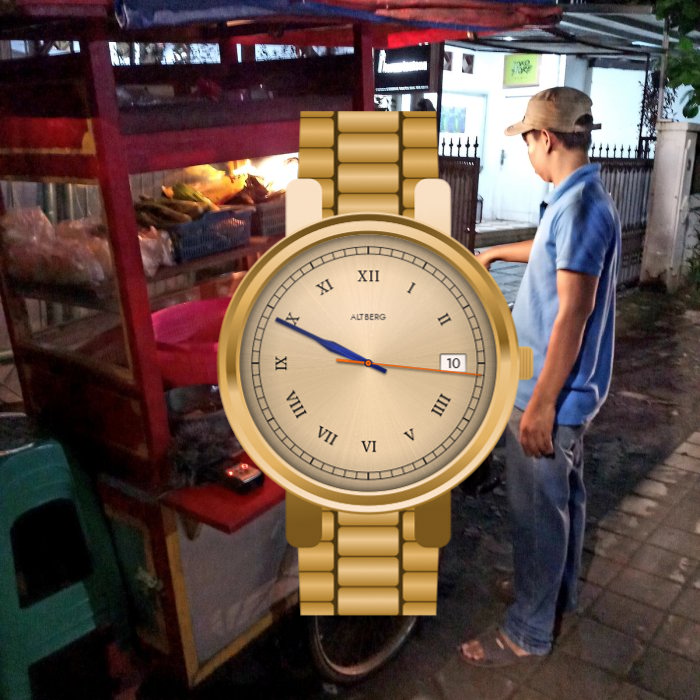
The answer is 9:49:16
